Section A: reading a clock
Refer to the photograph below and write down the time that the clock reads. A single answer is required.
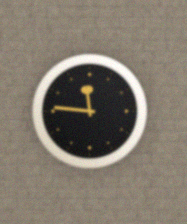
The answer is 11:46
